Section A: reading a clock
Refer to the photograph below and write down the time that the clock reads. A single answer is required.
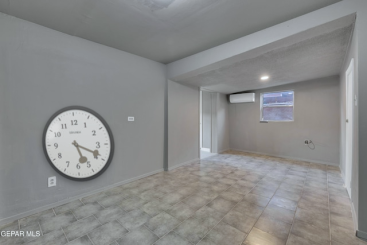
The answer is 5:19
